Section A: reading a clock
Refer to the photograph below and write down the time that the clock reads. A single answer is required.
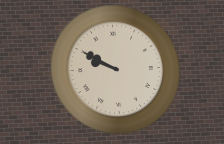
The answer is 9:50
